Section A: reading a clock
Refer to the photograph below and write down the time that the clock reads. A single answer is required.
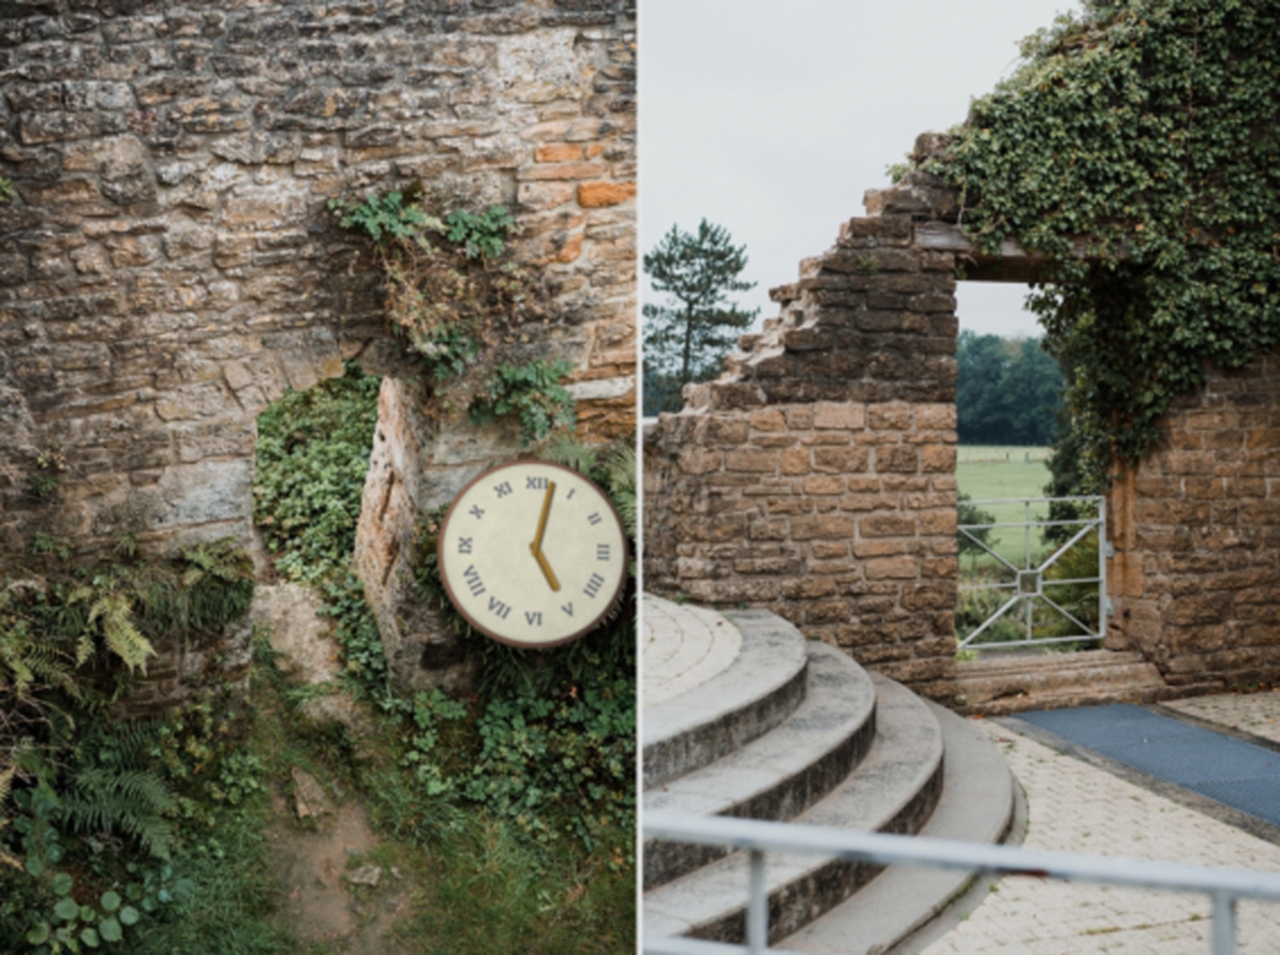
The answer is 5:02
